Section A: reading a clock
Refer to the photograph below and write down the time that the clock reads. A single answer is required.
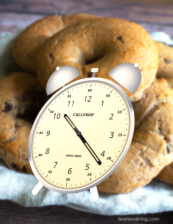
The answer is 10:22
